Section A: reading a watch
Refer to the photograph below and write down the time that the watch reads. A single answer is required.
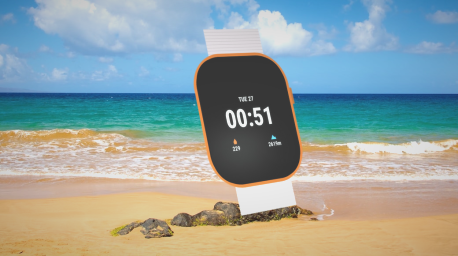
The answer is 0:51
